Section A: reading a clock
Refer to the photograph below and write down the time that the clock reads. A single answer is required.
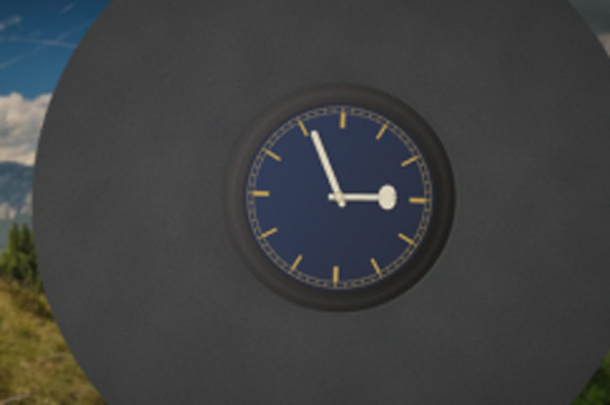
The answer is 2:56
